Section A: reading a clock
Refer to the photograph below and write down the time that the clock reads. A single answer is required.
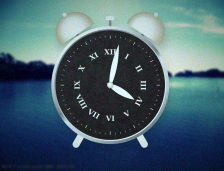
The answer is 4:02
